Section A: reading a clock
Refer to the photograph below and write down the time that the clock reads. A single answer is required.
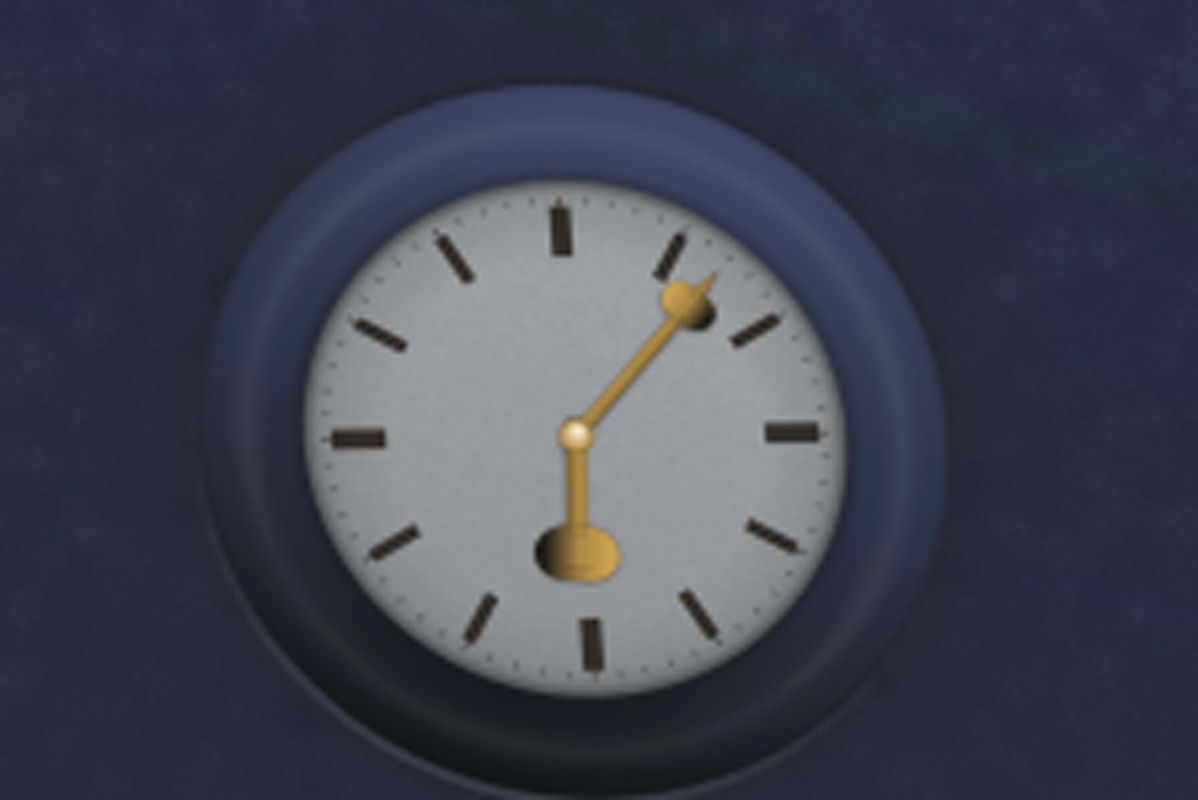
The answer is 6:07
